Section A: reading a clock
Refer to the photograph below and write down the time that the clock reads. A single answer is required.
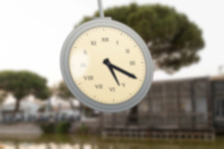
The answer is 5:20
